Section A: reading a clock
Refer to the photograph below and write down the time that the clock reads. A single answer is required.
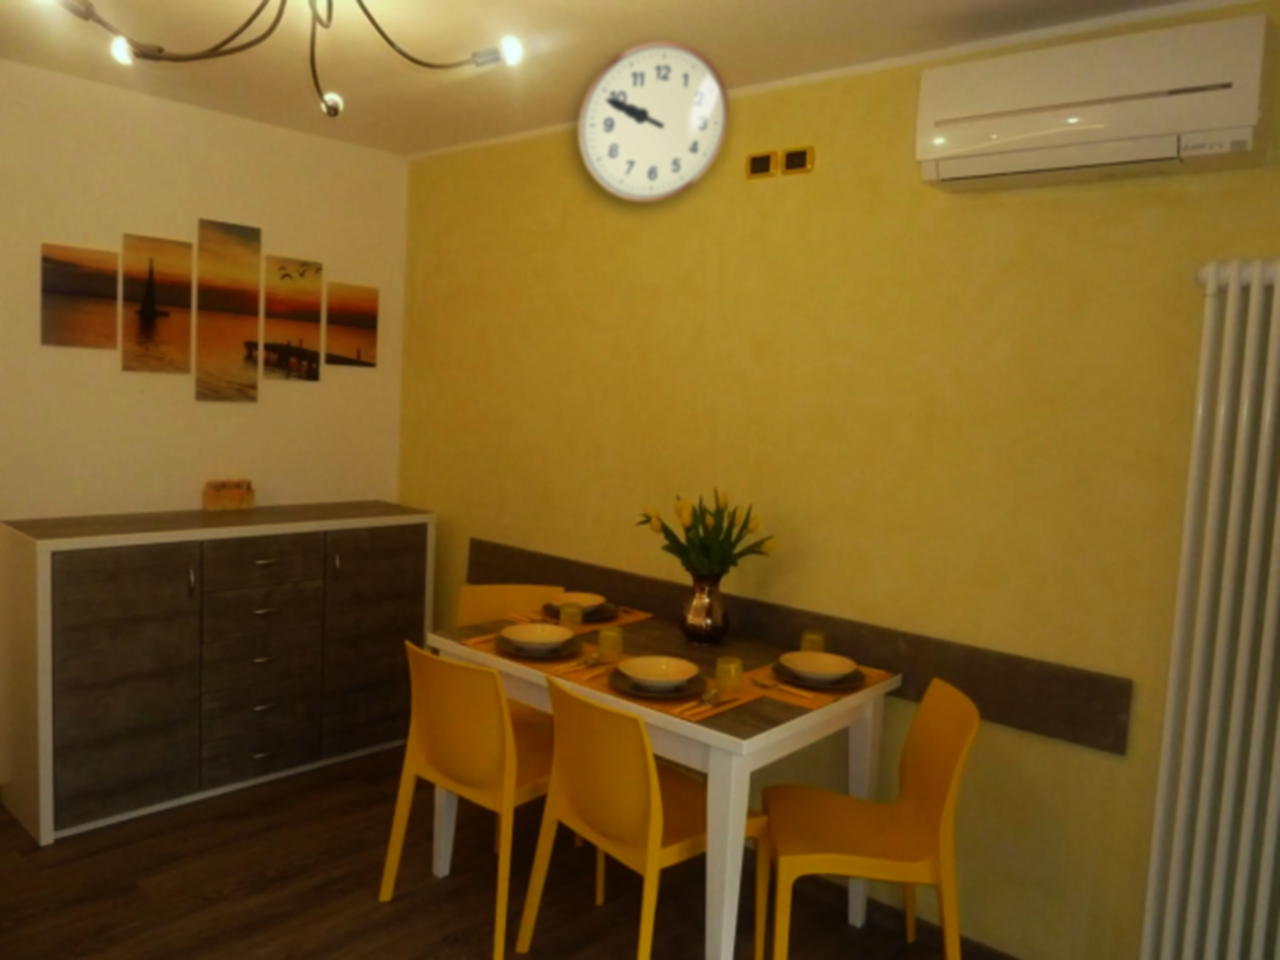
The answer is 9:49
